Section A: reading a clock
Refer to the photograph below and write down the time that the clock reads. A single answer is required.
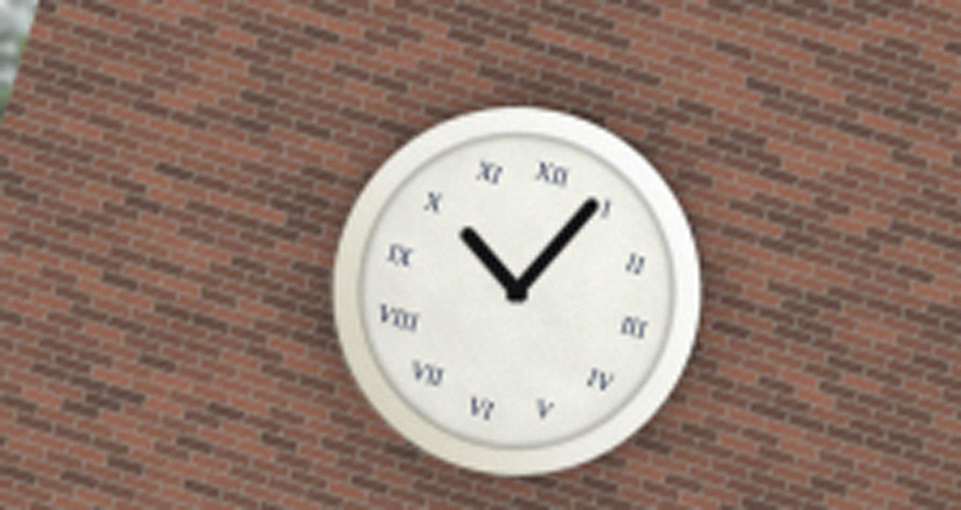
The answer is 10:04
